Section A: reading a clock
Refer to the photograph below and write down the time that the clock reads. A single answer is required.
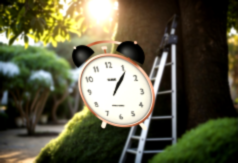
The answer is 1:06
